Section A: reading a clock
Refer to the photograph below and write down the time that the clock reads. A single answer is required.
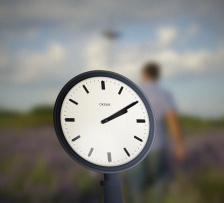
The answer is 2:10
